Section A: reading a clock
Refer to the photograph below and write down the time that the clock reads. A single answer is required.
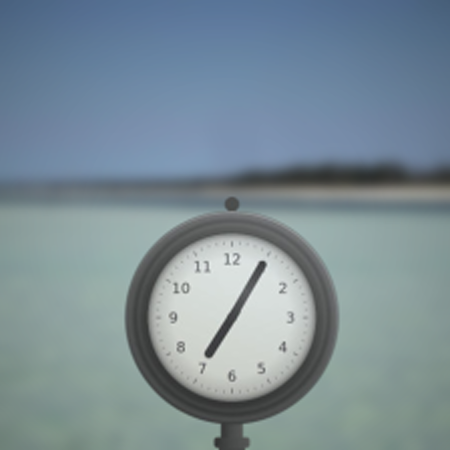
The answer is 7:05
